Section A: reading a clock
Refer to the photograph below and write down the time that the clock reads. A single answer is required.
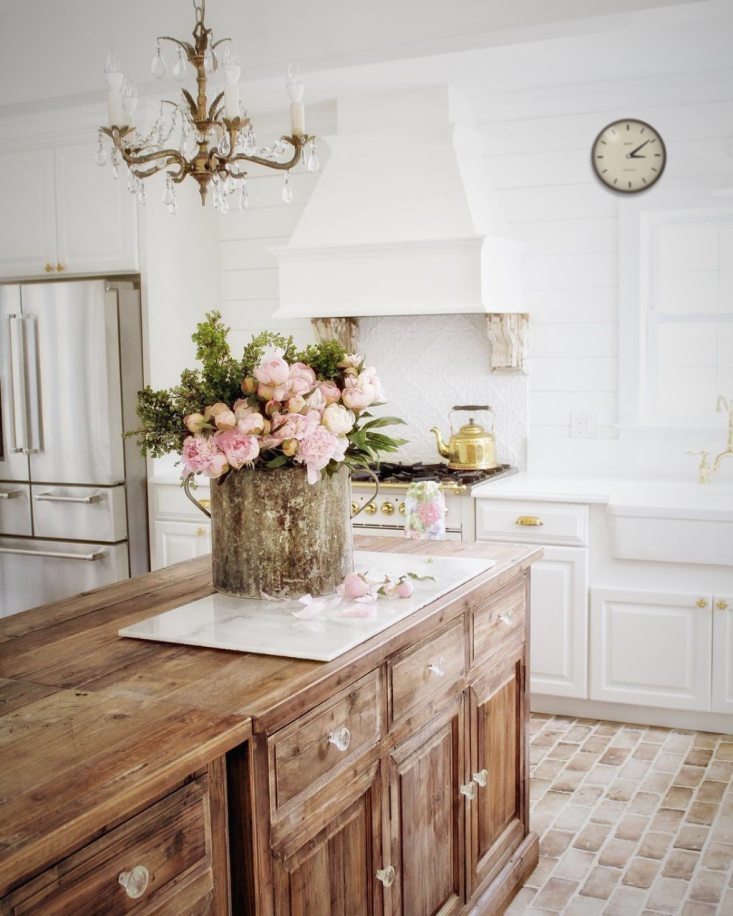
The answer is 3:09
